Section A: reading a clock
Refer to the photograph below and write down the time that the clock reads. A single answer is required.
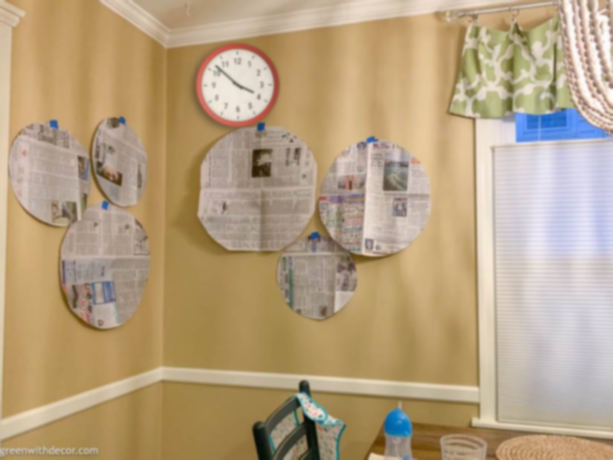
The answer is 3:52
